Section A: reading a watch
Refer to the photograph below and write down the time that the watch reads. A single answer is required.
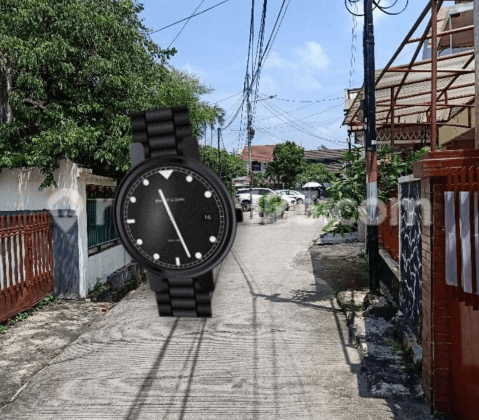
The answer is 11:27
